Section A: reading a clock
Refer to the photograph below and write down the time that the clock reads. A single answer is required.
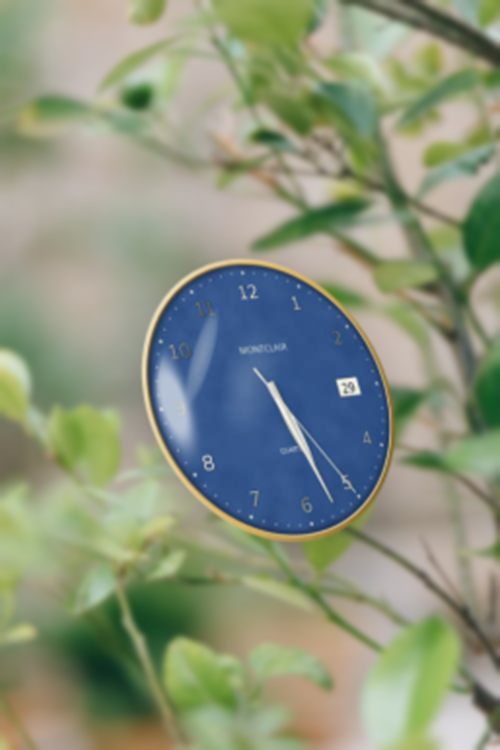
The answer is 5:27:25
